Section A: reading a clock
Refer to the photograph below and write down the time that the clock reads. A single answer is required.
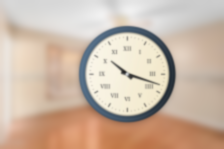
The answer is 10:18
